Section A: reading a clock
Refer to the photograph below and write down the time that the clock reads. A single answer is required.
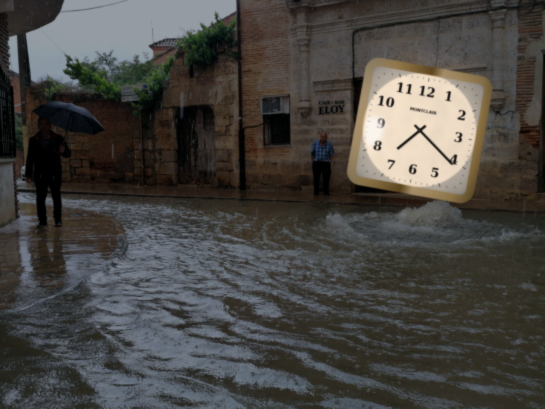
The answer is 7:21
